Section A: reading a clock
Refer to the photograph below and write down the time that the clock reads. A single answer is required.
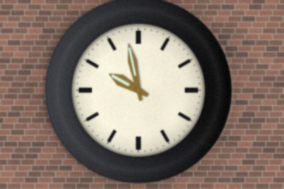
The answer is 9:58
